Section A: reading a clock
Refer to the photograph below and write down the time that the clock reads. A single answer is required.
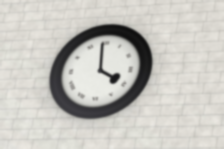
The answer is 3:59
